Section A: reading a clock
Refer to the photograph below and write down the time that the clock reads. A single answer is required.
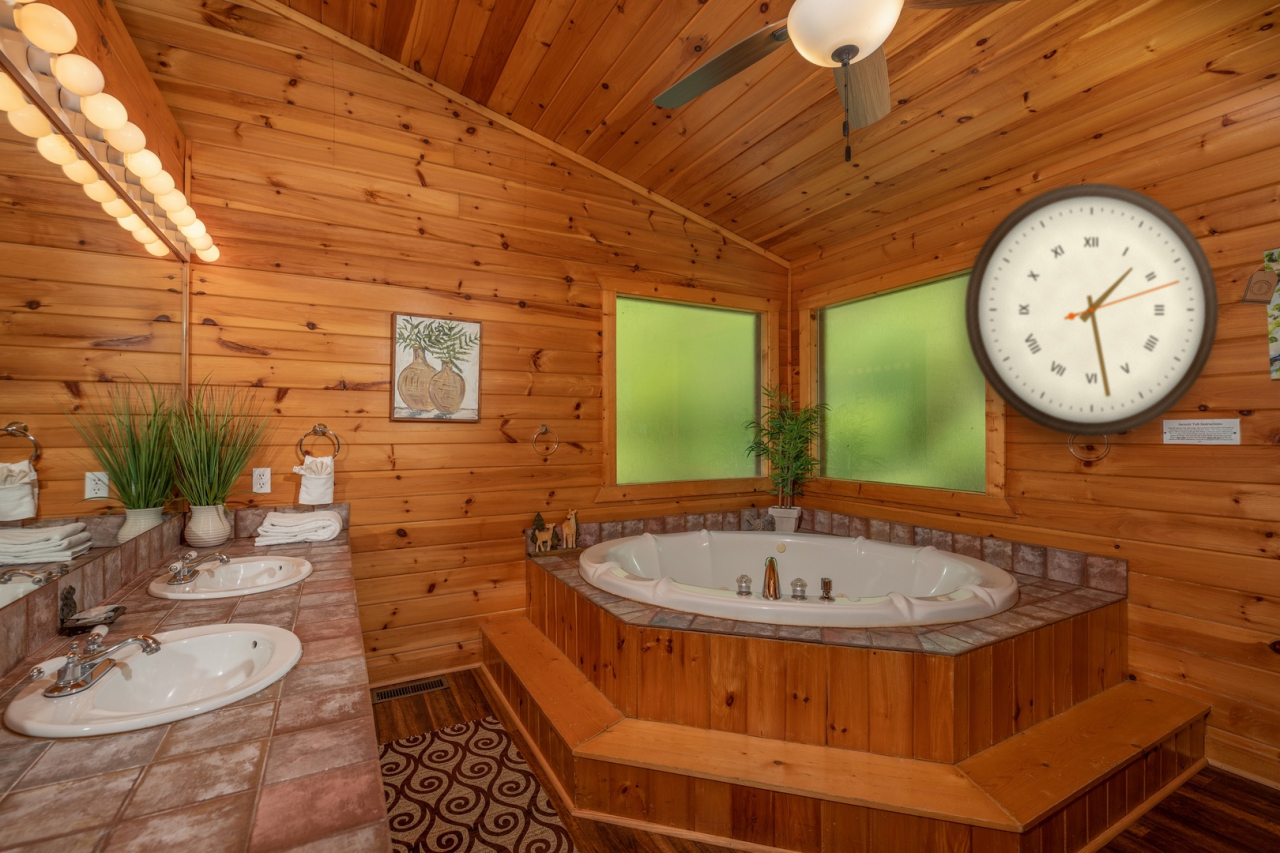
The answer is 1:28:12
